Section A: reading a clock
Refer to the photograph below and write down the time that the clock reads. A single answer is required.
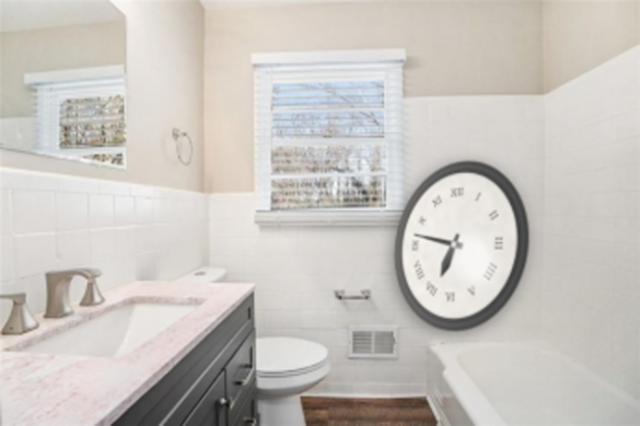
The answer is 6:47
